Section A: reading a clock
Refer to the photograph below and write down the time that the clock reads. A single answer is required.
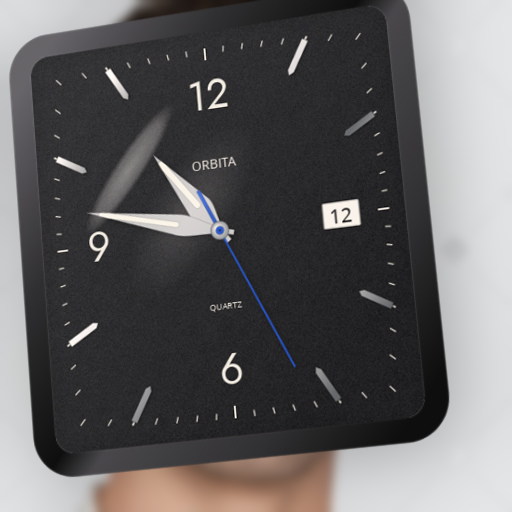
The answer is 10:47:26
